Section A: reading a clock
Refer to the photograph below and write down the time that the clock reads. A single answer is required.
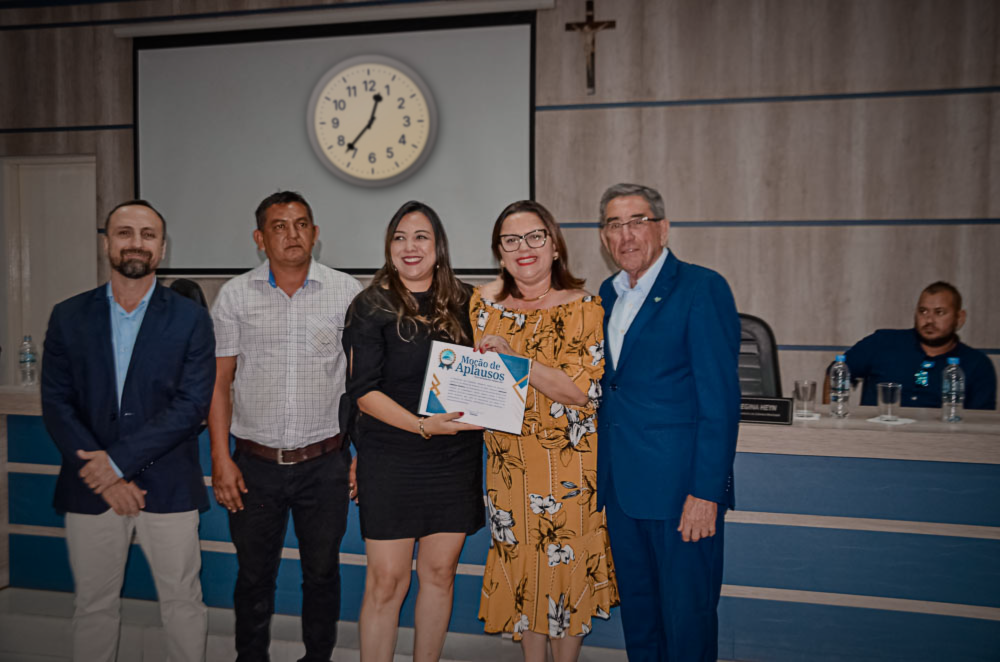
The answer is 12:37
